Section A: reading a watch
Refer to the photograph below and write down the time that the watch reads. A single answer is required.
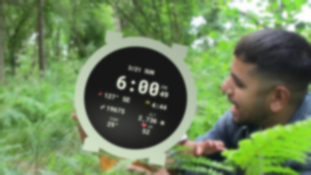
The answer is 6:00
